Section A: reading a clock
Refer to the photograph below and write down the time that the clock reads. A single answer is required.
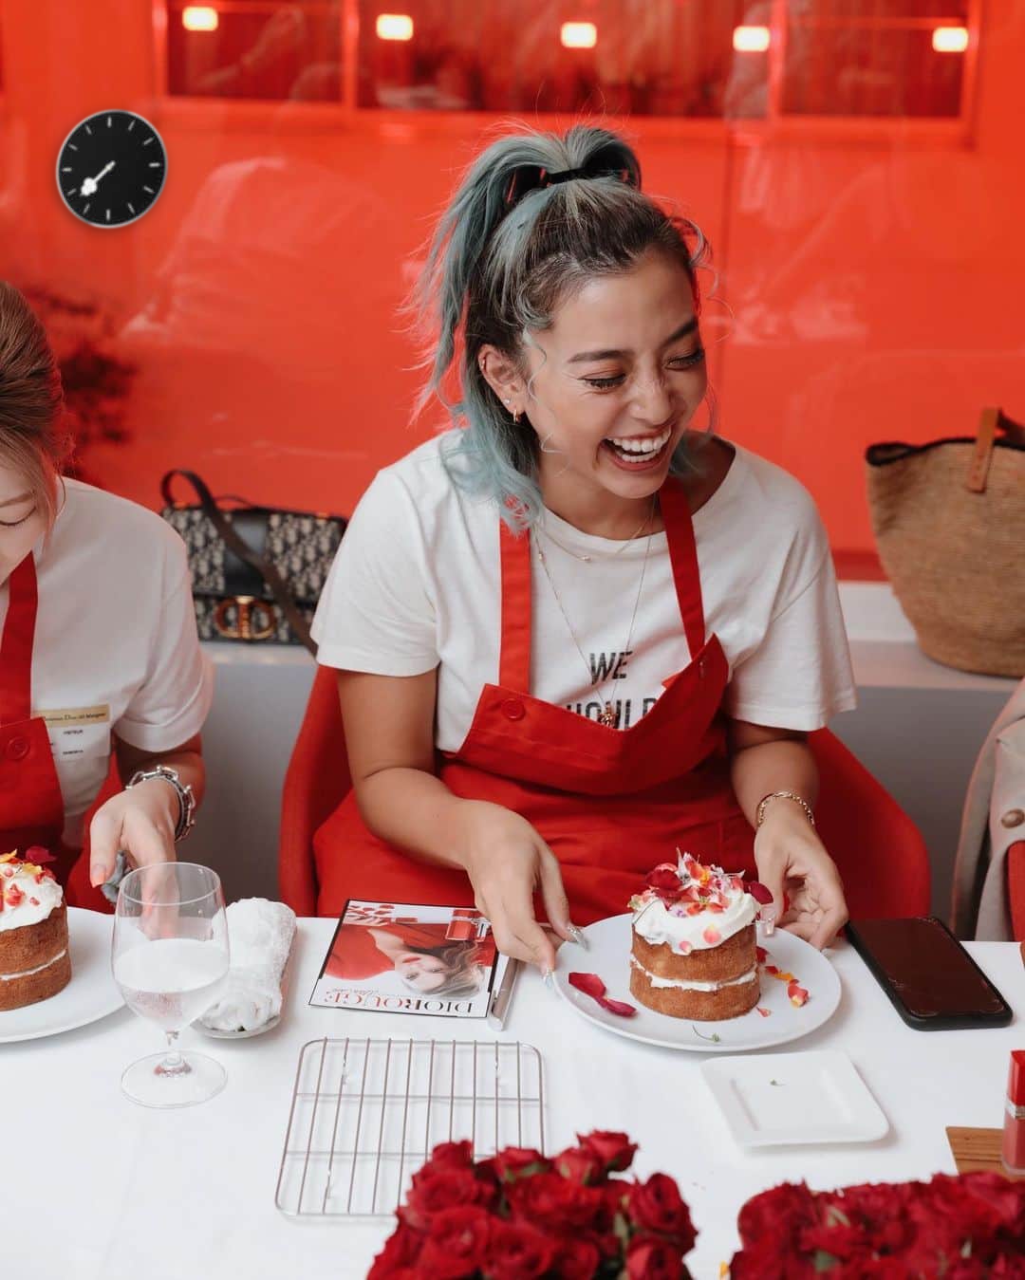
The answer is 7:38
